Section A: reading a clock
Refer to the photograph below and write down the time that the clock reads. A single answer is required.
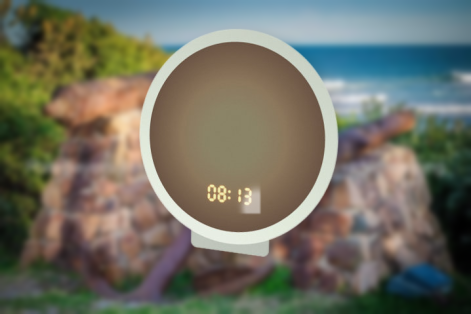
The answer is 8:13
